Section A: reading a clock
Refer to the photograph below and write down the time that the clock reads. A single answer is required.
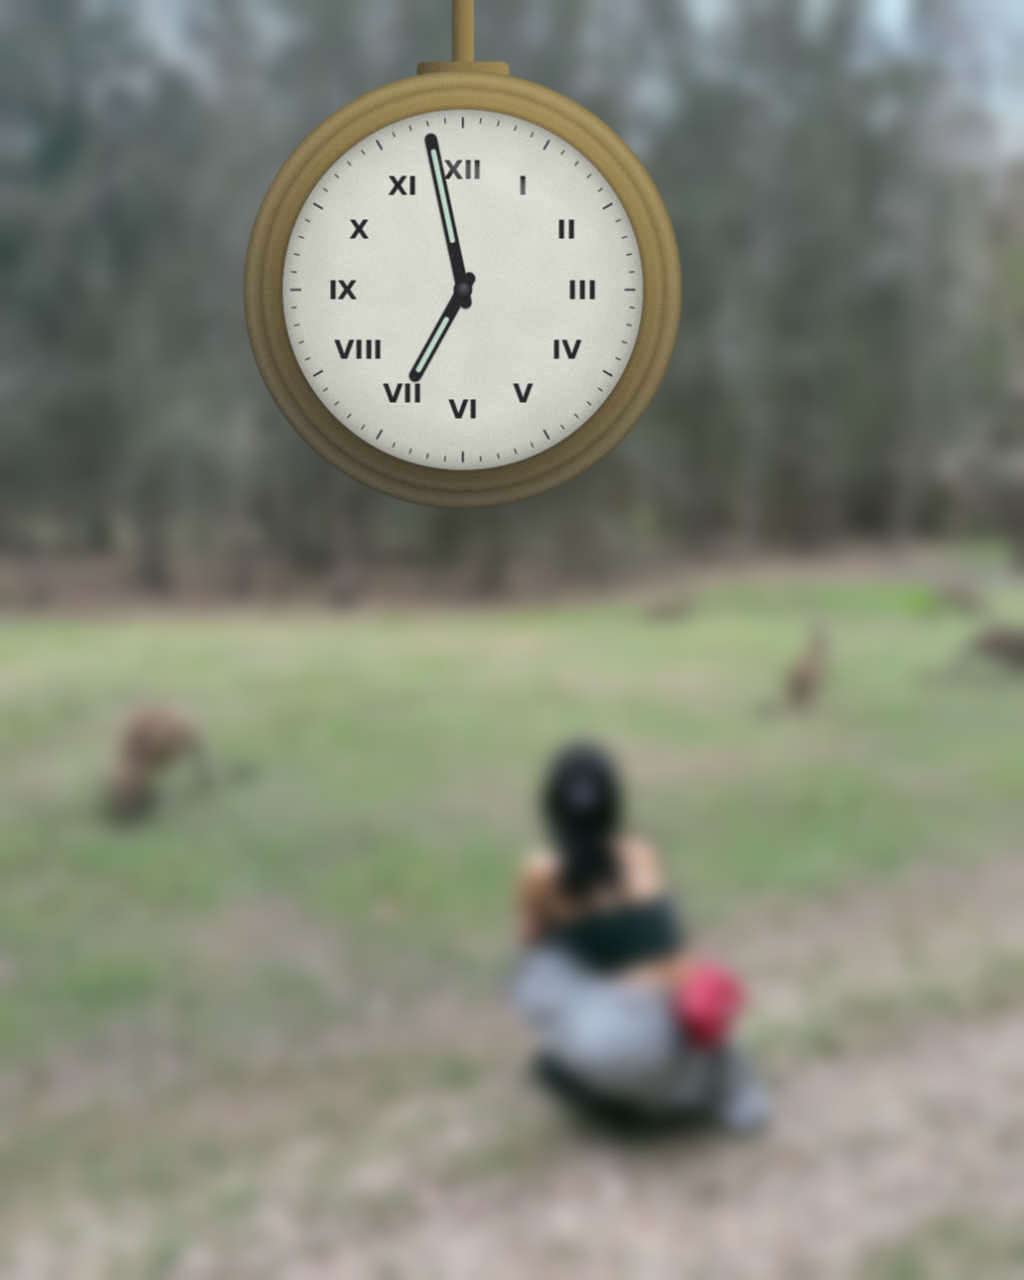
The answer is 6:58
